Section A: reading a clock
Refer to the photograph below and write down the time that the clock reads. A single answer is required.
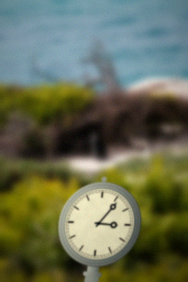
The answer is 3:06
